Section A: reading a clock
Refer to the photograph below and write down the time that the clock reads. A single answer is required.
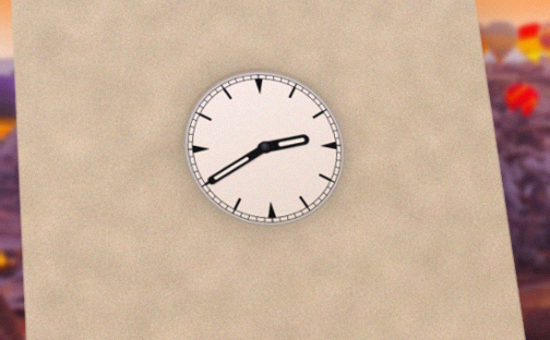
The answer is 2:40
